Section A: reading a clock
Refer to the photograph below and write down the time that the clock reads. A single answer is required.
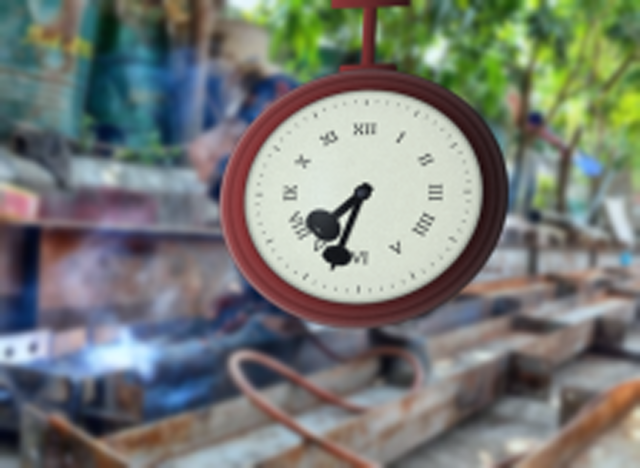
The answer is 7:33
